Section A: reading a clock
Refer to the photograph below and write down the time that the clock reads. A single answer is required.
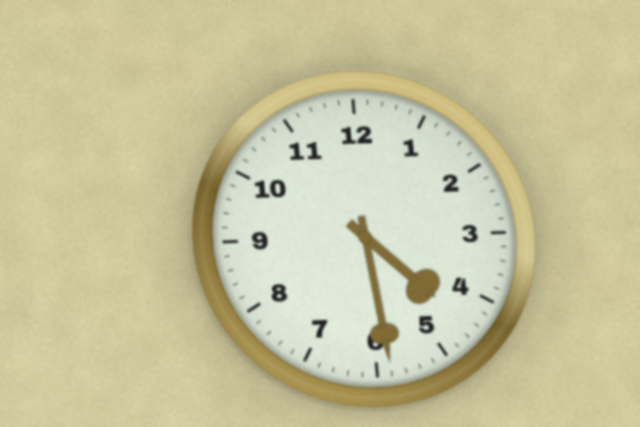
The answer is 4:29
